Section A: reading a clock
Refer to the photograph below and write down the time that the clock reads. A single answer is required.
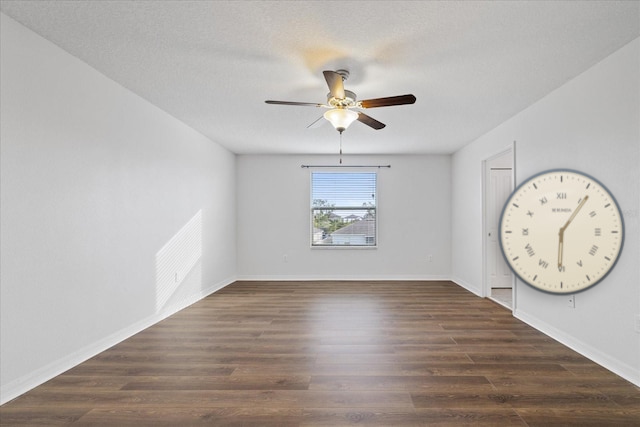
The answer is 6:06
